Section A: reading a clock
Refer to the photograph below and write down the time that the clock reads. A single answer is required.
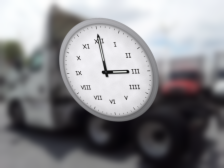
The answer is 3:00
